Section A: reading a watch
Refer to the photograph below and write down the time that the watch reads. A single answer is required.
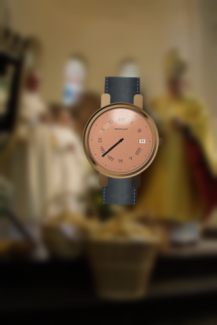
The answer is 7:38
